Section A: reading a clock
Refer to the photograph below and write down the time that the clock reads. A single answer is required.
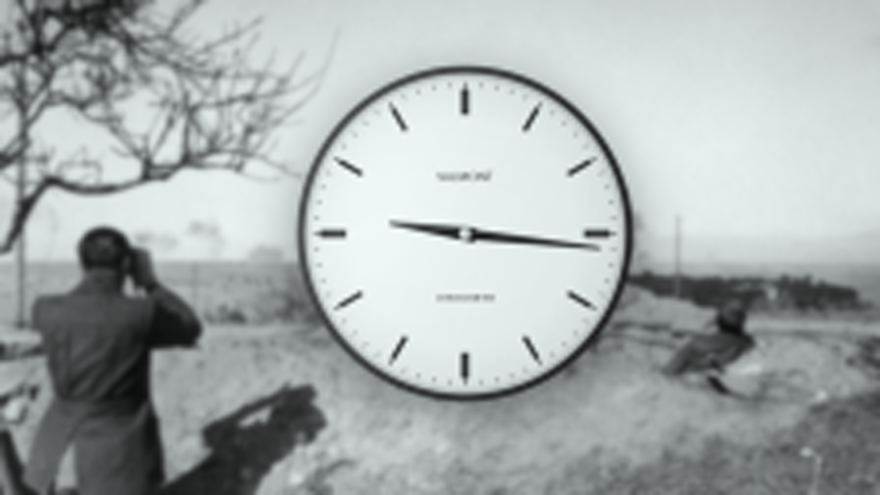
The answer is 9:16
